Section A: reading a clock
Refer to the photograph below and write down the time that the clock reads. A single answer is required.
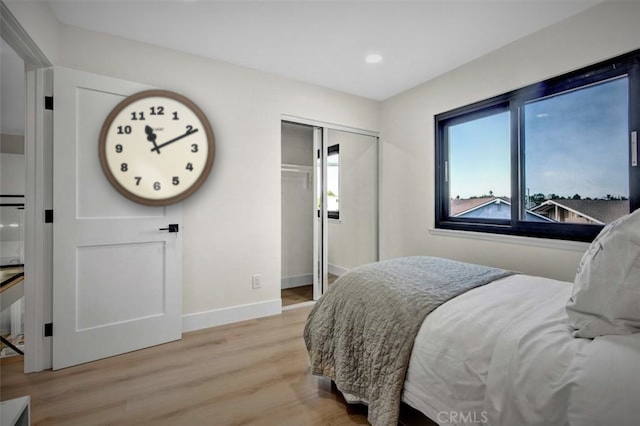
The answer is 11:11
